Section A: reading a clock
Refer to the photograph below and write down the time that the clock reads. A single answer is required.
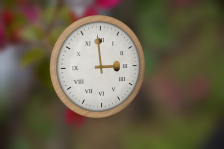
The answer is 2:59
